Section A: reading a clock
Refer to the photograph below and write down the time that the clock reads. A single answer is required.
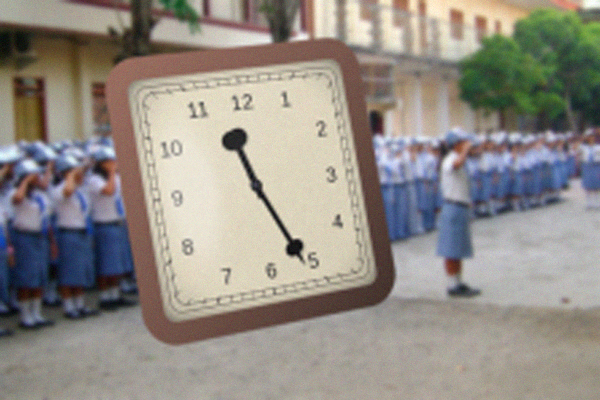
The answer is 11:26
